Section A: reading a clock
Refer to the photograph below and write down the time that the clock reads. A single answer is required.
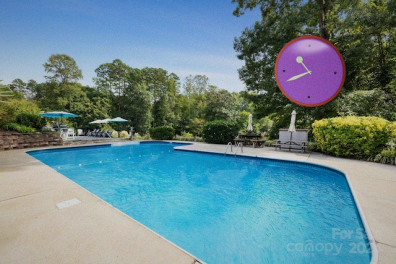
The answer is 10:41
